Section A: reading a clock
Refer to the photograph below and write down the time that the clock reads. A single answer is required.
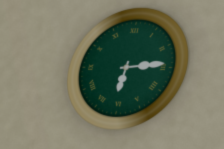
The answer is 6:14
